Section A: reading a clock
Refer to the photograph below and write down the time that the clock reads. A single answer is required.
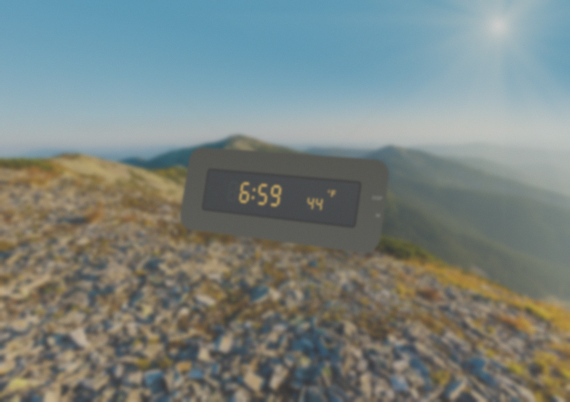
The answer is 6:59
